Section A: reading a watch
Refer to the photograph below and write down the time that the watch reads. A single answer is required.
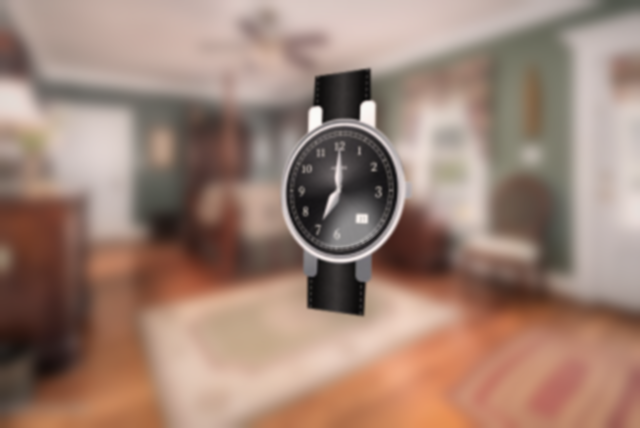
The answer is 7:00
